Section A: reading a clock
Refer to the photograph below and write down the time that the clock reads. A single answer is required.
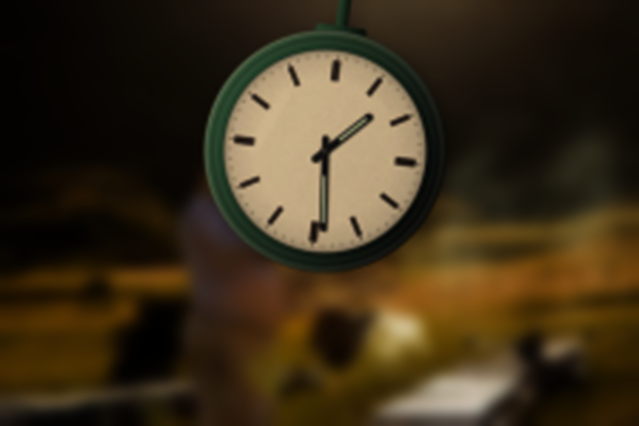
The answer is 1:29
